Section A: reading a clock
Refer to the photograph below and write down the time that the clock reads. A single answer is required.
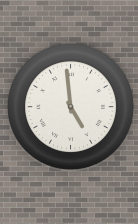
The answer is 4:59
